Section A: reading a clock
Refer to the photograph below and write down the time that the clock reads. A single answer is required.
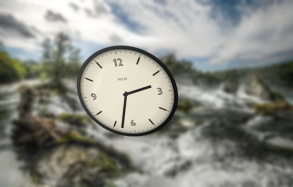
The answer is 2:33
